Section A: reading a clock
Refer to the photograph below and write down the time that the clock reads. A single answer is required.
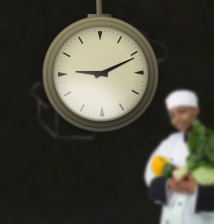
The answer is 9:11
